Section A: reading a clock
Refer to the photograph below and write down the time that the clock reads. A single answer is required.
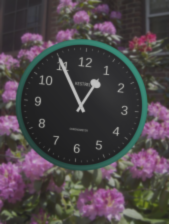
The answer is 12:55
